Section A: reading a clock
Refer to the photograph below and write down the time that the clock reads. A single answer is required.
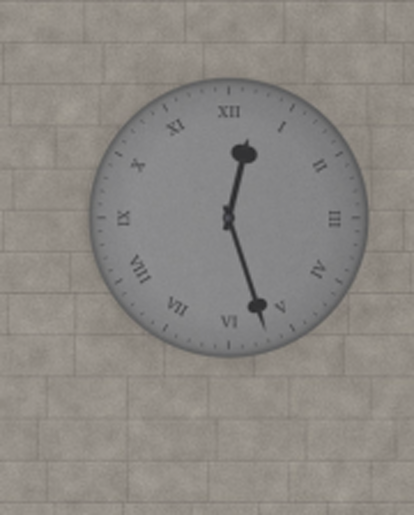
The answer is 12:27
